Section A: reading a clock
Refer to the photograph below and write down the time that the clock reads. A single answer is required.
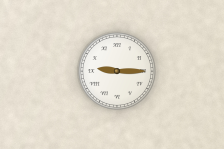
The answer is 9:15
